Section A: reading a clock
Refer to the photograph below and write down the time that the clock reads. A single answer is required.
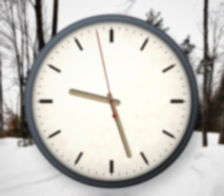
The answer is 9:26:58
